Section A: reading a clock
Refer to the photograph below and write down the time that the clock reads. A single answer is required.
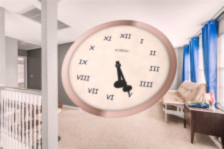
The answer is 5:25
